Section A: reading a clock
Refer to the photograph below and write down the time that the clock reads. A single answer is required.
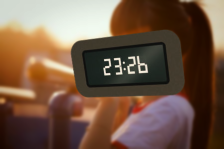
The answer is 23:26
